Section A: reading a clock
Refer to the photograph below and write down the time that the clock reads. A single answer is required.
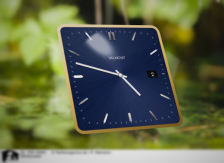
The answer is 4:48
